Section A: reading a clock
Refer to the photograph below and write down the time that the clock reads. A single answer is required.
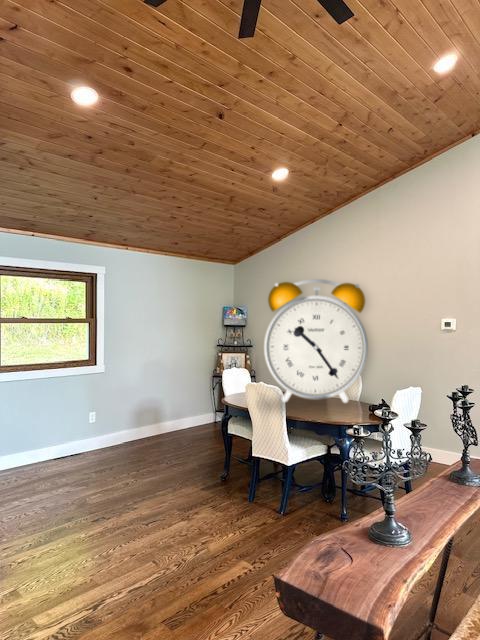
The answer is 10:24
